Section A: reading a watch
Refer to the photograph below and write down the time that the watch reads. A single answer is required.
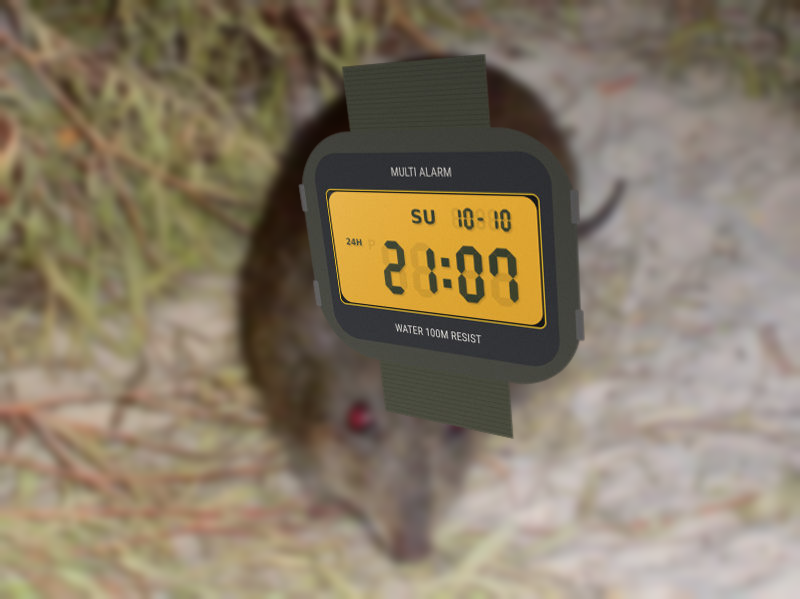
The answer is 21:07
